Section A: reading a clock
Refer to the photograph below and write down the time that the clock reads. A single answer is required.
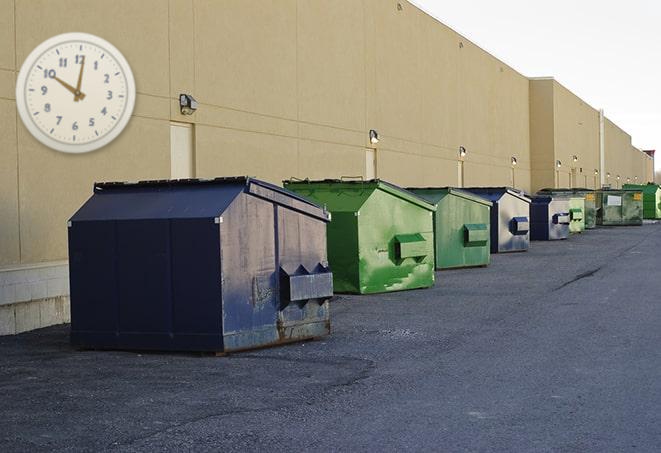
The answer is 10:01
